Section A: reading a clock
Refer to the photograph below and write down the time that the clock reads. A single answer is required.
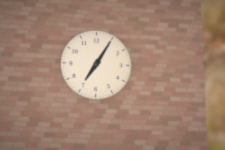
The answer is 7:05
